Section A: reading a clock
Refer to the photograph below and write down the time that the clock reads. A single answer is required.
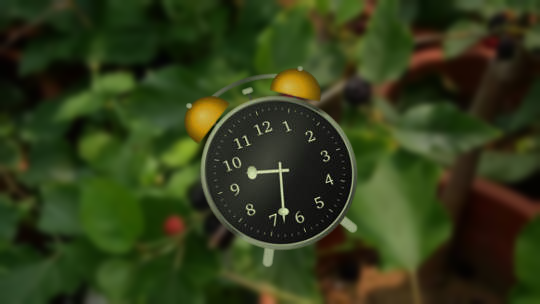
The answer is 9:33
